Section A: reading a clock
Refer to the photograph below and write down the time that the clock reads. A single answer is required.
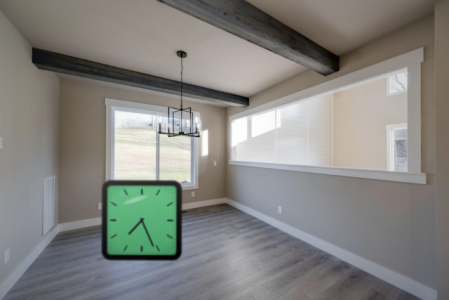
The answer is 7:26
